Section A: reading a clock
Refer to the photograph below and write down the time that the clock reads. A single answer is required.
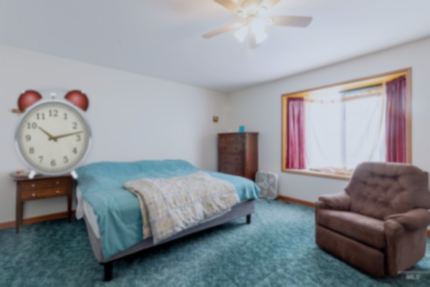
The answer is 10:13
